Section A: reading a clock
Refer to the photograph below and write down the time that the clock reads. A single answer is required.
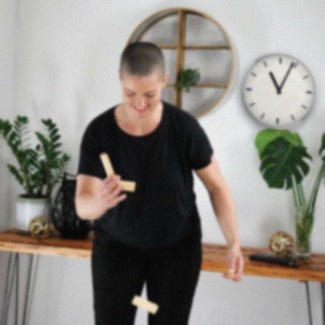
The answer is 11:04
